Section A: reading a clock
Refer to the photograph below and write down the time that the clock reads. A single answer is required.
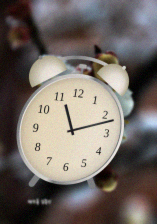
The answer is 11:12
